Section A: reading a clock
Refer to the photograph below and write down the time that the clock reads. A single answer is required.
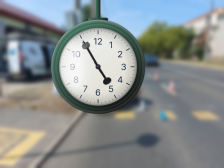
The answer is 4:55
